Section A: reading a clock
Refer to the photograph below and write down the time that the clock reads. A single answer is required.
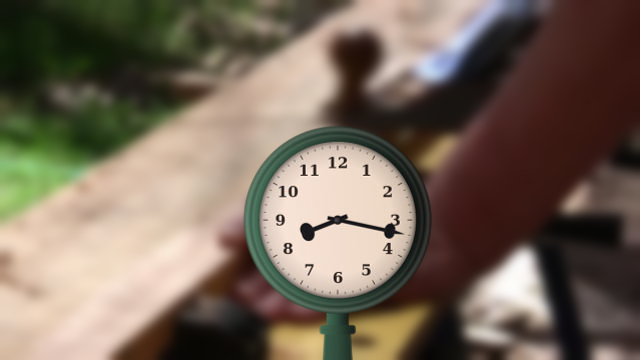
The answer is 8:17
